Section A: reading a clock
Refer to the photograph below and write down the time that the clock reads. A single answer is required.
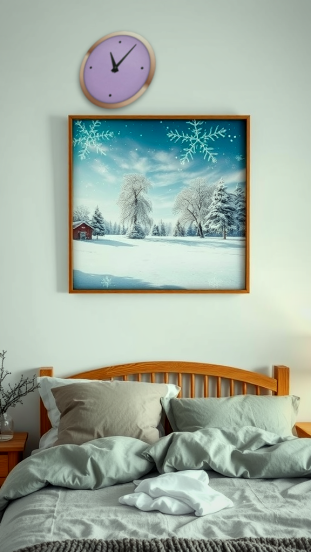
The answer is 11:06
